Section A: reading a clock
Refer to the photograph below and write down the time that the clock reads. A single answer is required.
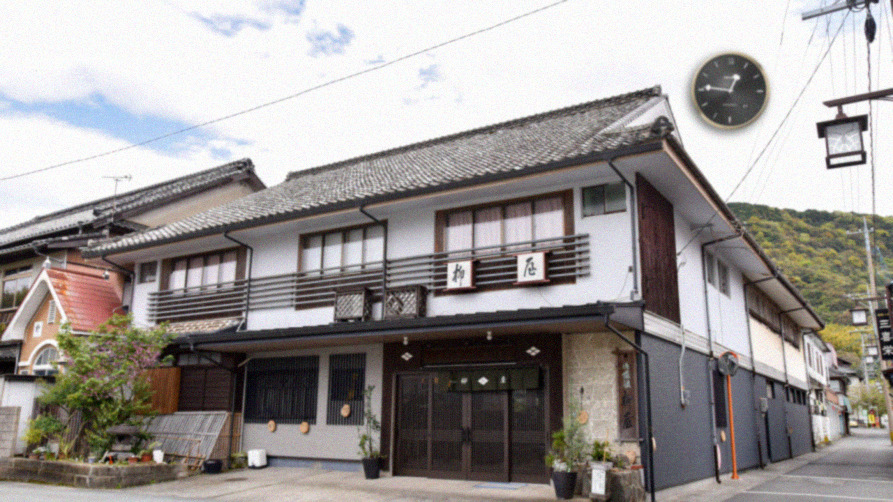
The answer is 12:46
